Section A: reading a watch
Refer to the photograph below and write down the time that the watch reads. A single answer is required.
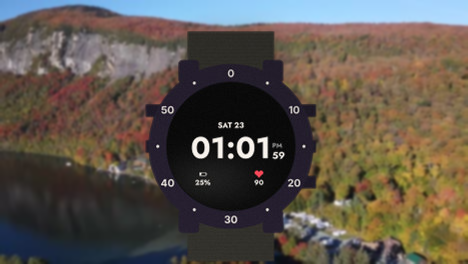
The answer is 1:01:59
